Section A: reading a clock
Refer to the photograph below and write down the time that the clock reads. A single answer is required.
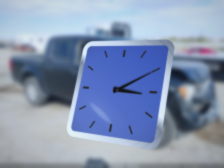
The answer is 3:10
